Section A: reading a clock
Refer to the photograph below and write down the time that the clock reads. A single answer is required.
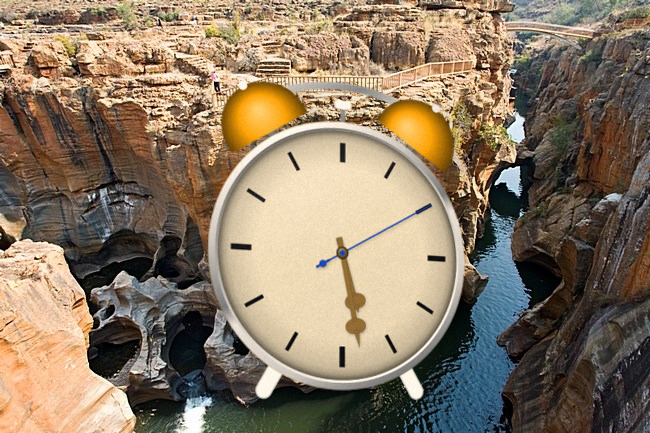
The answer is 5:28:10
